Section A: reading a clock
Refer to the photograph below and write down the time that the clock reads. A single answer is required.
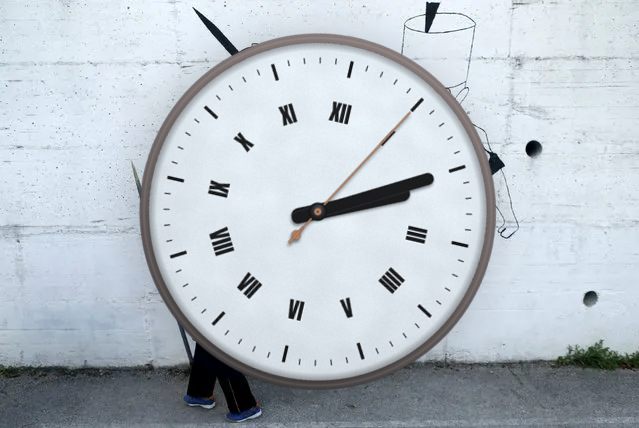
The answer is 2:10:05
